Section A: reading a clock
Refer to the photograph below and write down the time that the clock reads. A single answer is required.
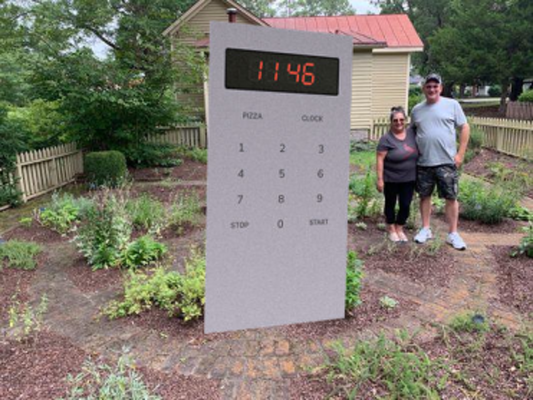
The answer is 11:46
